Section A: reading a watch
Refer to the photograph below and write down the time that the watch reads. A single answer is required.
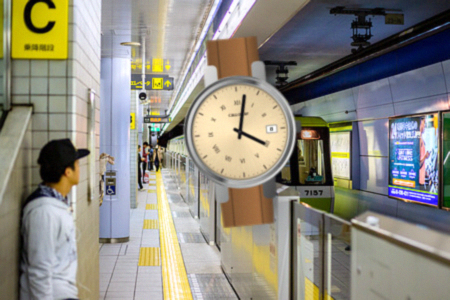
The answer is 4:02
